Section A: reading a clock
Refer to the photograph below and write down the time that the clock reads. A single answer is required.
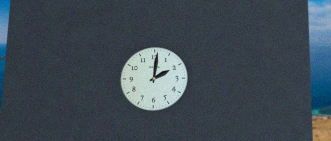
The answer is 2:01
